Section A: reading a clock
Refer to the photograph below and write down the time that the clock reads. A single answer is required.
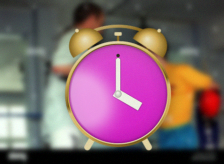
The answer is 4:00
